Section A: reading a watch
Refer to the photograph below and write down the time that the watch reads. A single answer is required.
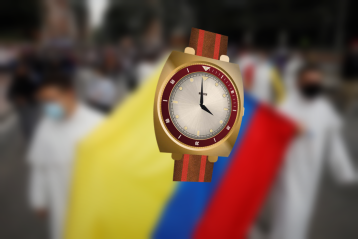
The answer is 3:59
